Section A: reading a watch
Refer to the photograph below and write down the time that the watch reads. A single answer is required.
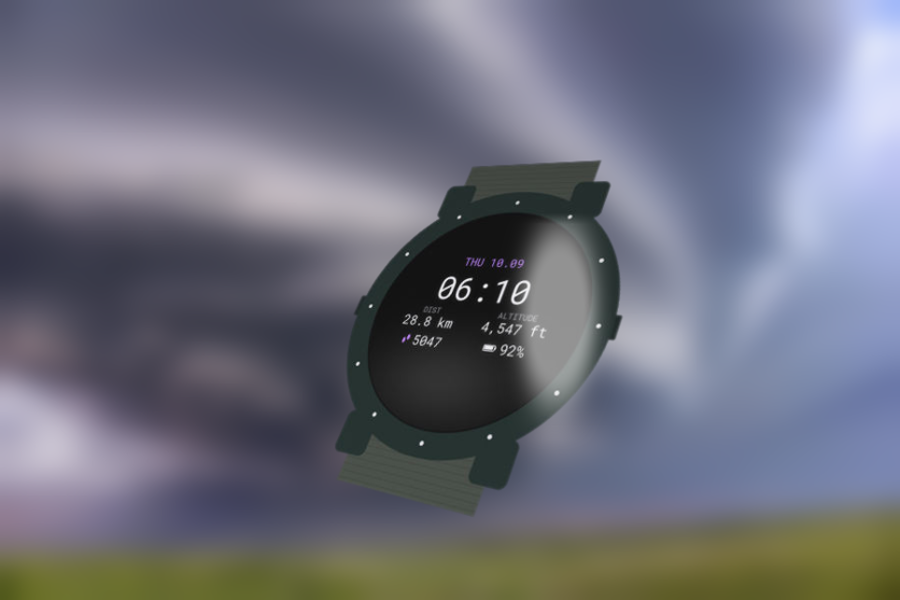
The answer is 6:10
